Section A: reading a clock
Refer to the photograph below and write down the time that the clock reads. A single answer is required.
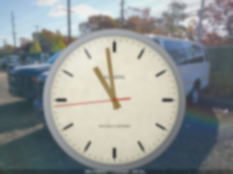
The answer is 10:58:44
